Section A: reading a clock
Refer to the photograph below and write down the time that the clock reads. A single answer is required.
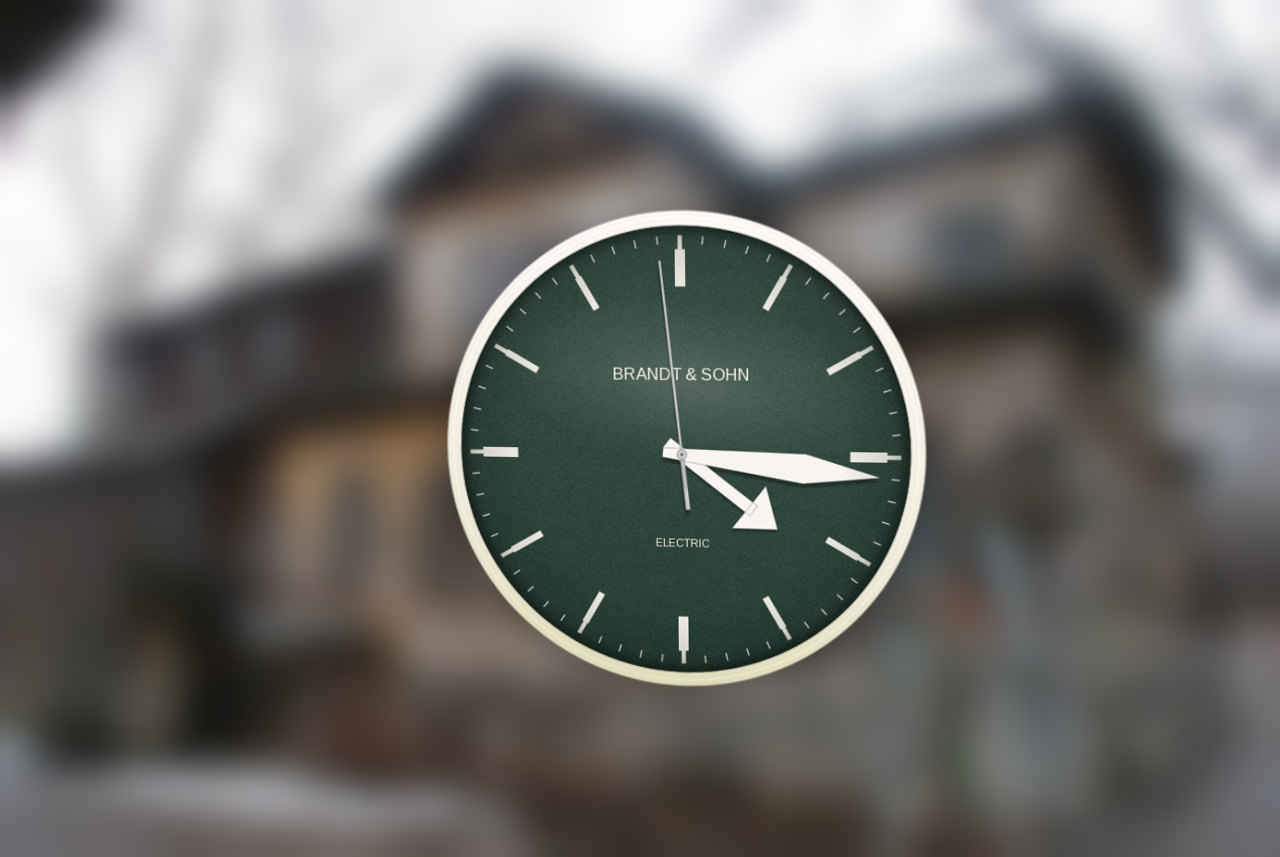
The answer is 4:15:59
